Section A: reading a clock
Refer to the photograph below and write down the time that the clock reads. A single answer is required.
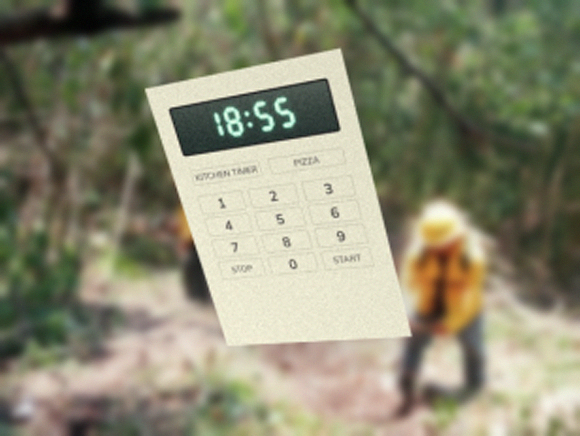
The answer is 18:55
